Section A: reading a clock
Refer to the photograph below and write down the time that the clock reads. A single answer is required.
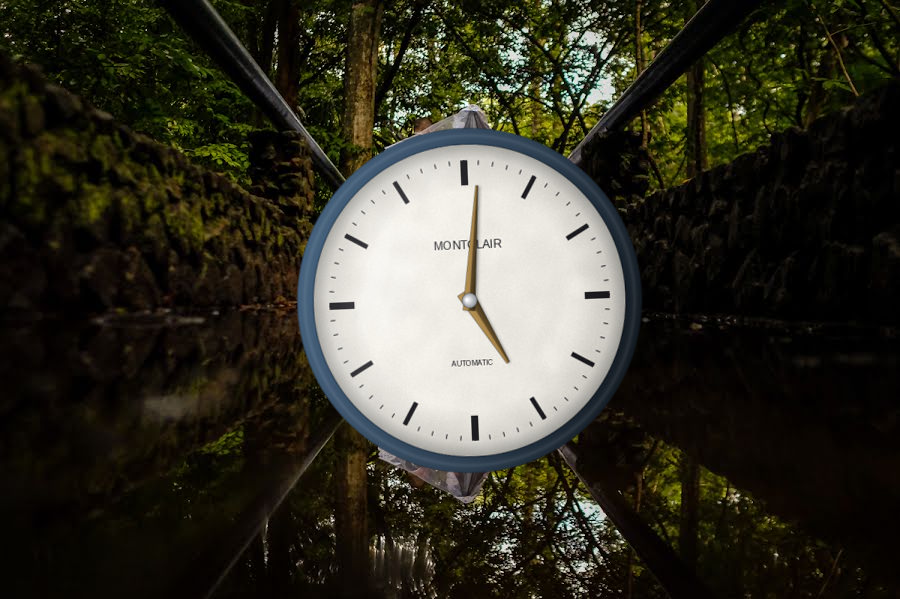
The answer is 5:01
